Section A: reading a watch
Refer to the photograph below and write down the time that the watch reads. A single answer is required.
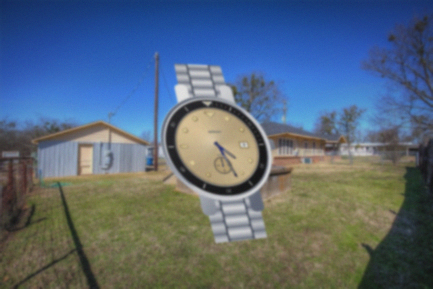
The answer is 4:27
